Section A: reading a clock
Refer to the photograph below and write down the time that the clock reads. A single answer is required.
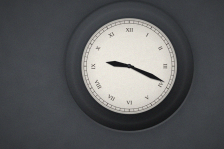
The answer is 9:19
